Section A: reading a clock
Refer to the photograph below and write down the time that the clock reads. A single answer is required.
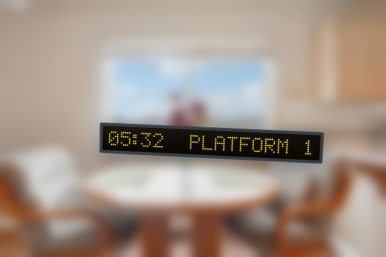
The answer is 5:32
